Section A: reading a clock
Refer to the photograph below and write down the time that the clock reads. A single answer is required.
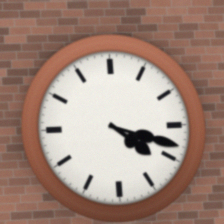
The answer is 4:18
